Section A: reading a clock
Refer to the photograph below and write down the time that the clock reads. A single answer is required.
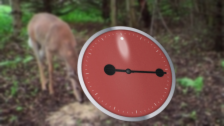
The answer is 9:16
